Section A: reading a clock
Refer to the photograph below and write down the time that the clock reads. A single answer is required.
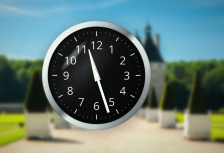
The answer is 11:27
